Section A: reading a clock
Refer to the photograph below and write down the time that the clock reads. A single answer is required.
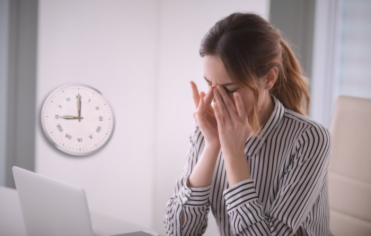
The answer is 9:00
